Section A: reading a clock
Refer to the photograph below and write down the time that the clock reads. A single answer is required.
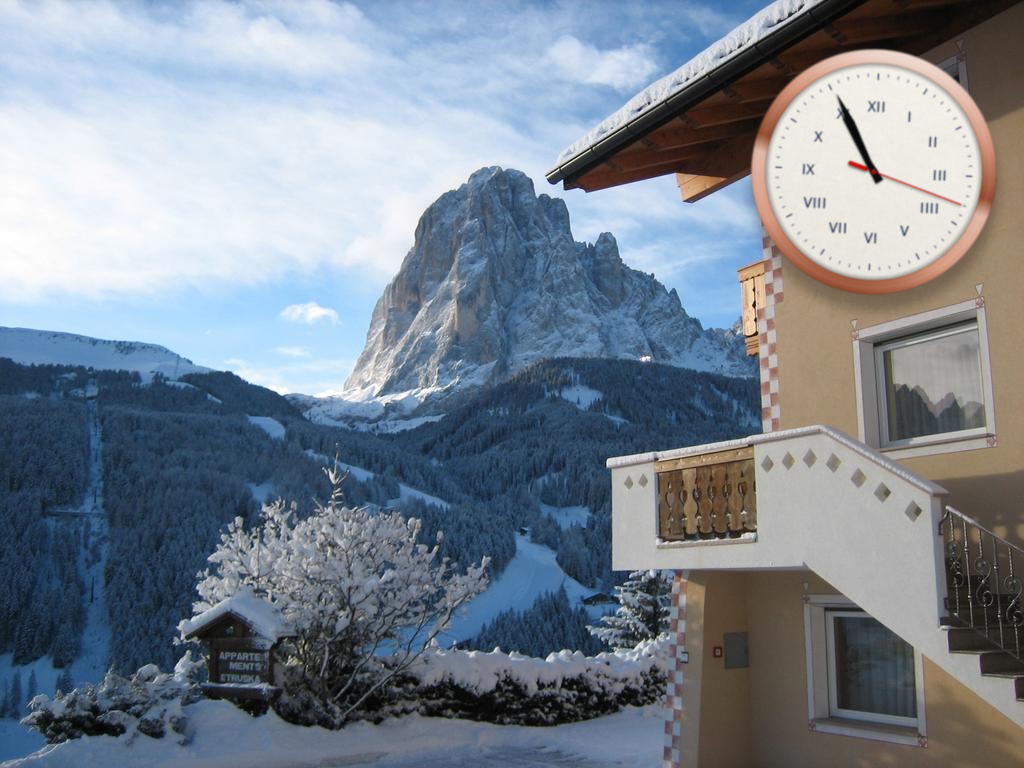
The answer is 10:55:18
